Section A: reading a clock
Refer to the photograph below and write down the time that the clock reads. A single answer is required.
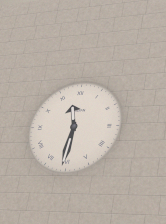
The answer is 11:31
